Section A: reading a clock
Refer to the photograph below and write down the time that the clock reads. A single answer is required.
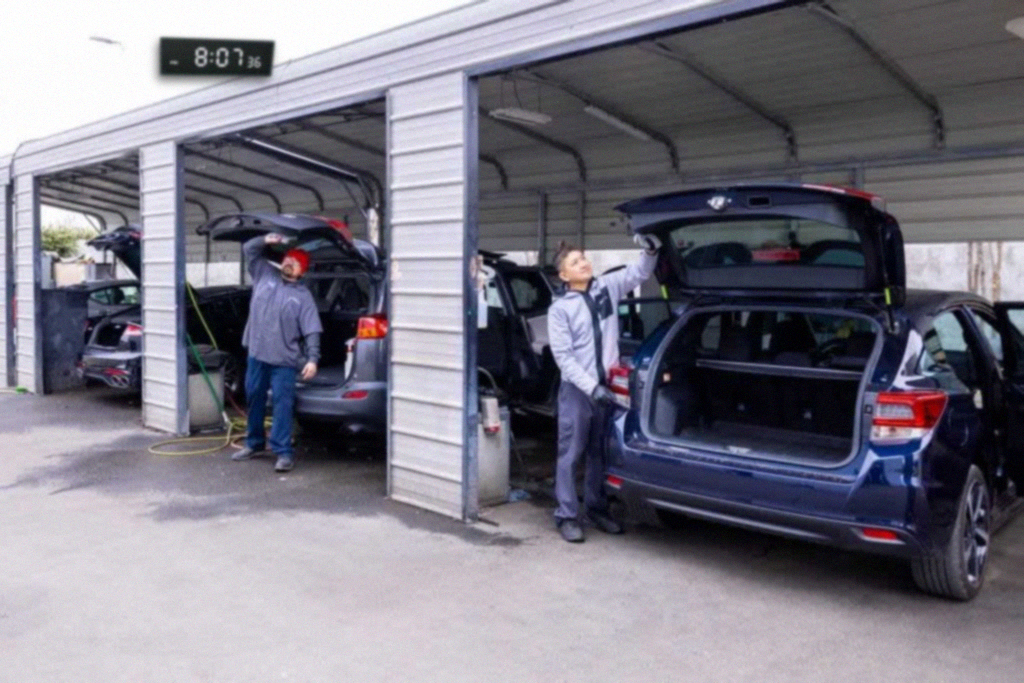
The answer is 8:07
